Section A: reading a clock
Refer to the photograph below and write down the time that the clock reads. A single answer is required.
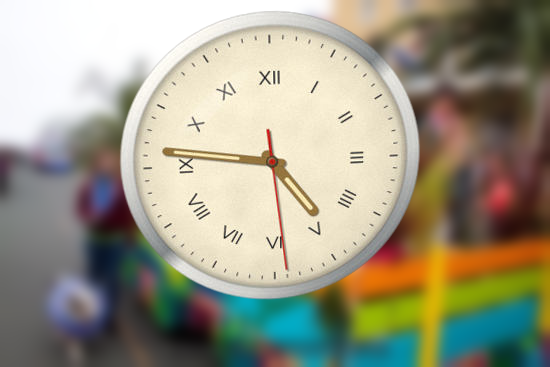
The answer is 4:46:29
